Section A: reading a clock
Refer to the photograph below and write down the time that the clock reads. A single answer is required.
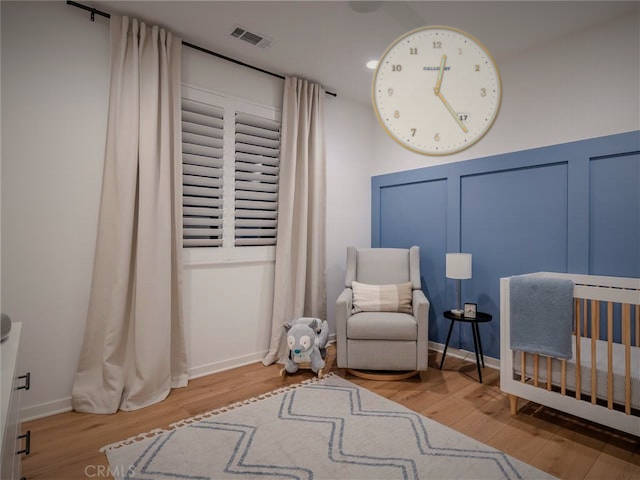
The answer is 12:24
